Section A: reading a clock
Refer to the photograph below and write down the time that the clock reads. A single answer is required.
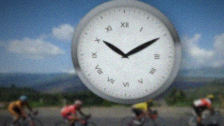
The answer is 10:10
